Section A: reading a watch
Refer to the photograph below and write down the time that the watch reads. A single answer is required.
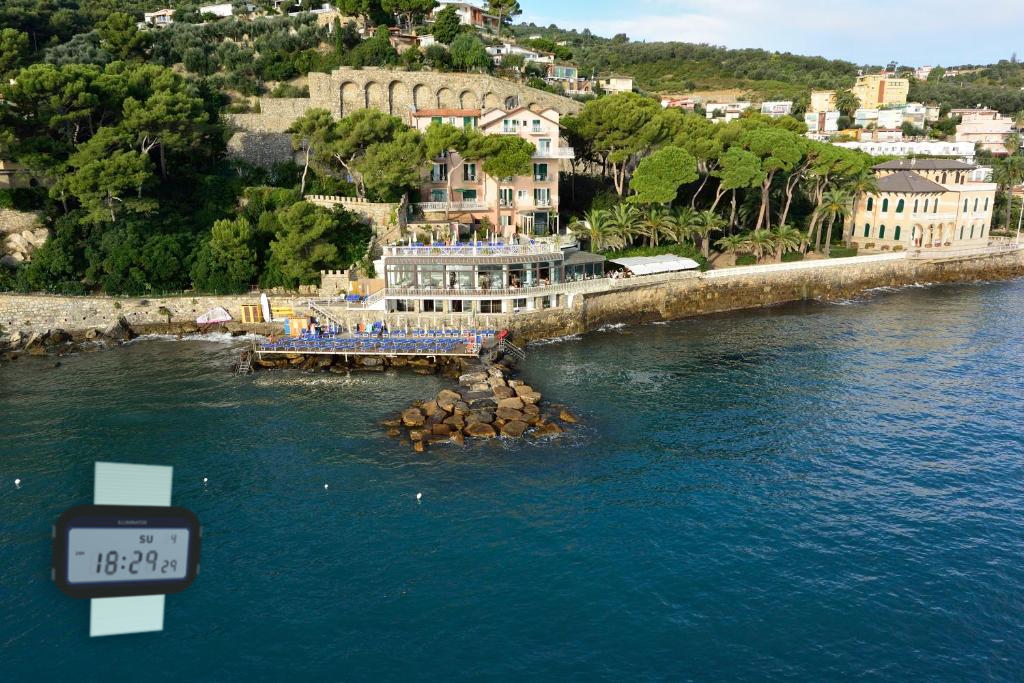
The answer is 18:29:29
